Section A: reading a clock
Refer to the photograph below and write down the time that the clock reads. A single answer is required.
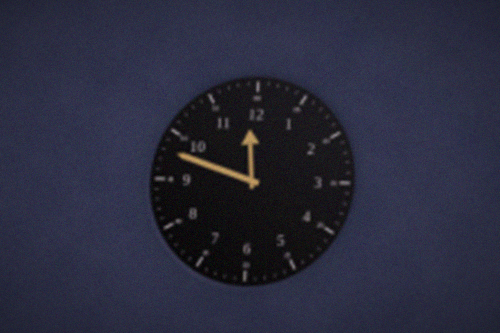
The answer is 11:48
